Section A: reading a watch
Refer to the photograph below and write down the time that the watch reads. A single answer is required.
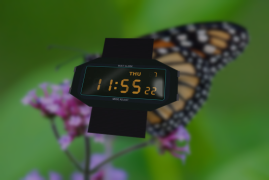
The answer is 11:55:22
